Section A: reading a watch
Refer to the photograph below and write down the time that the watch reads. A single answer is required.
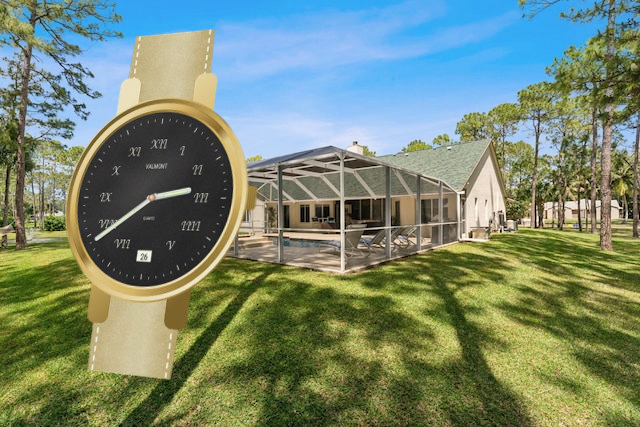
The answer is 2:39
